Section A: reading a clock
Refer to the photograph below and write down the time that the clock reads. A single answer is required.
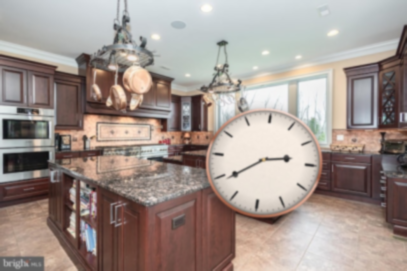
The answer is 2:39
